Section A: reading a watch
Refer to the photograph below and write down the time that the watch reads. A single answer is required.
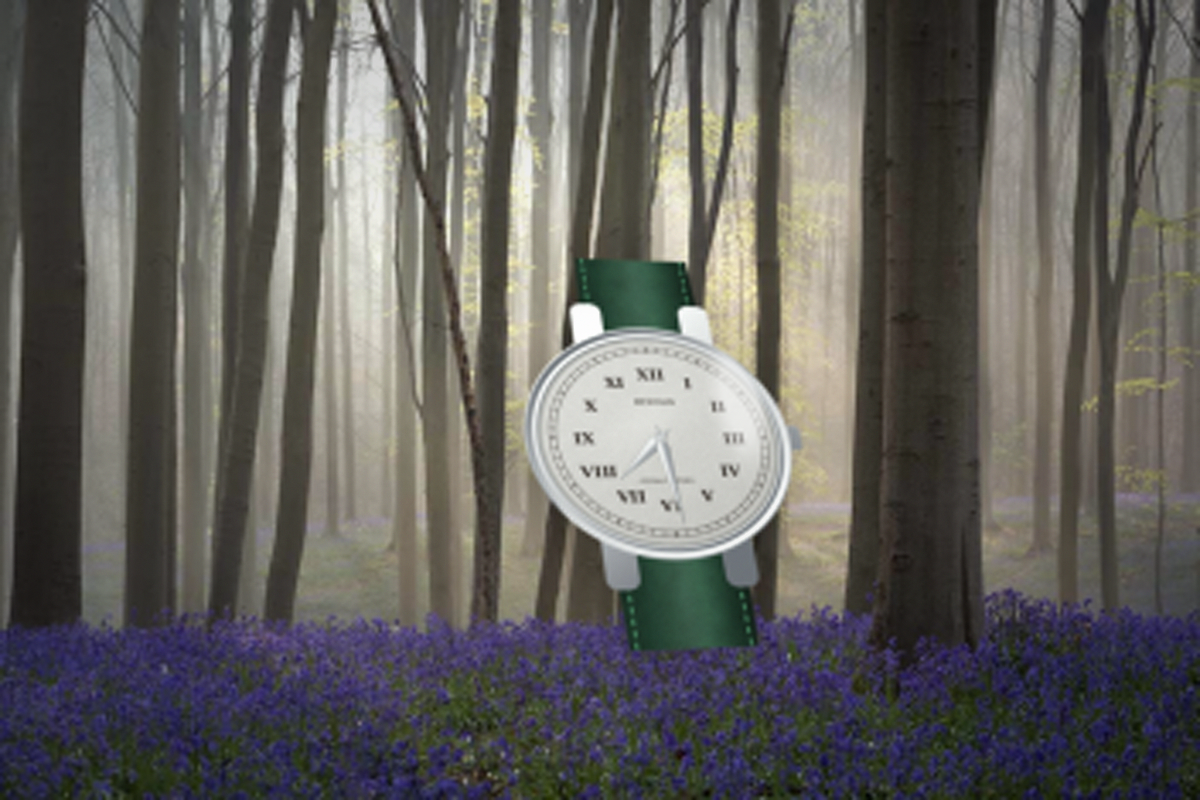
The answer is 7:29
